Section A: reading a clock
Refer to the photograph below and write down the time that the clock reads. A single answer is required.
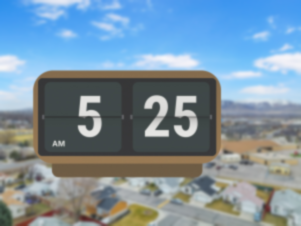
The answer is 5:25
